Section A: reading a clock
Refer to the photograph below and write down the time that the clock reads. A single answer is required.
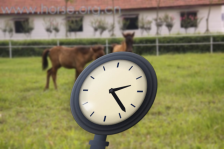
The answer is 2:23
